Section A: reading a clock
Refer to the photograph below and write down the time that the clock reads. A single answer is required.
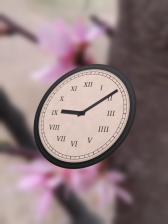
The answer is 9:09
